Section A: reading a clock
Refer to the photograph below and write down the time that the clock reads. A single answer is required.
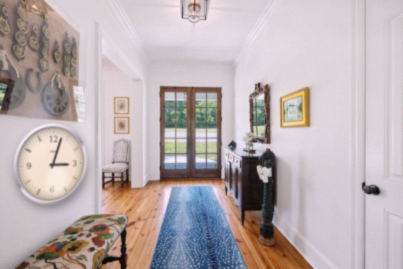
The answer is 3:03
